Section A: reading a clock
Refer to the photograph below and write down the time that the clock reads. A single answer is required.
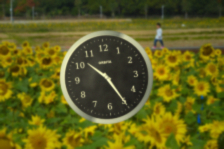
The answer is 10:25
